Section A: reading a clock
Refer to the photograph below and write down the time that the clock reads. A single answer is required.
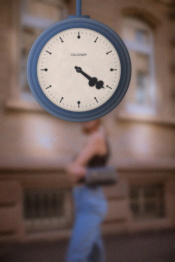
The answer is 4:21
